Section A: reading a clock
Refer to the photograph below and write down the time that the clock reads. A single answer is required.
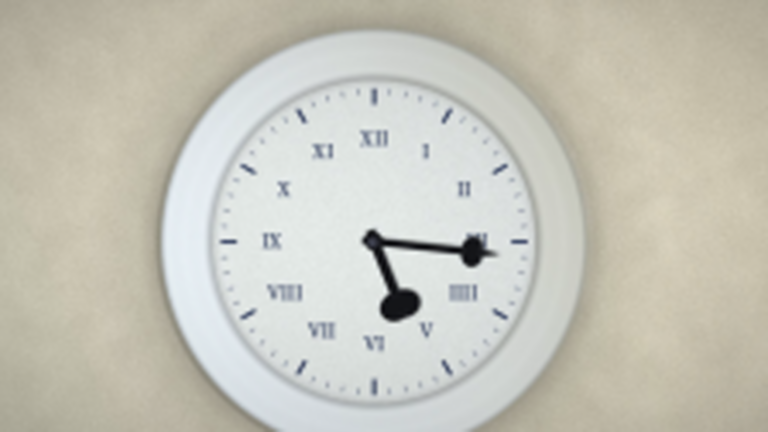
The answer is 5:16
